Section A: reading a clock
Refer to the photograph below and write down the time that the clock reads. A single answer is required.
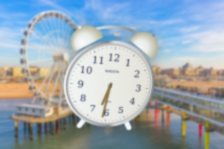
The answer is 6:31
